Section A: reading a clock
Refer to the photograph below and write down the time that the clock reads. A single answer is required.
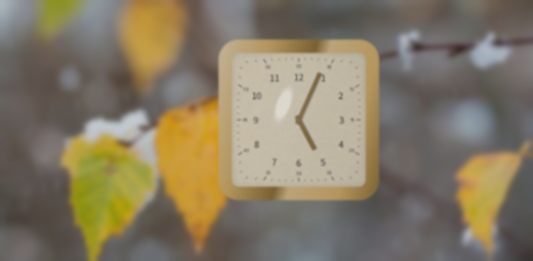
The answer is 5:04
